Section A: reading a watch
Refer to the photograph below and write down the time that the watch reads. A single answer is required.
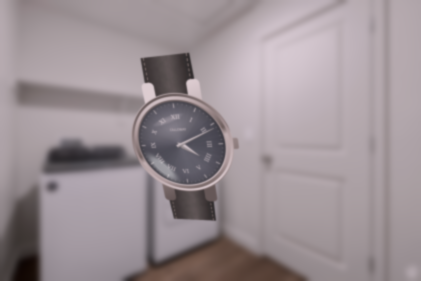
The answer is 4:11
